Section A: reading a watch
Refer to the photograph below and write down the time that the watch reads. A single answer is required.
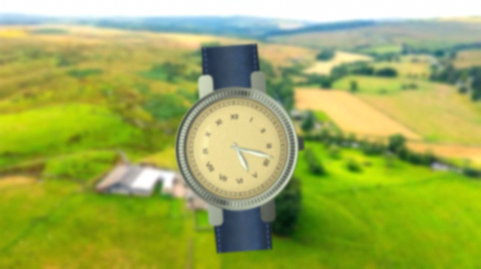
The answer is 5:18
